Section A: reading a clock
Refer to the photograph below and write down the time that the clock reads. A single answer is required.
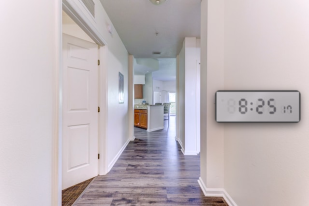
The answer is 8:25:17
